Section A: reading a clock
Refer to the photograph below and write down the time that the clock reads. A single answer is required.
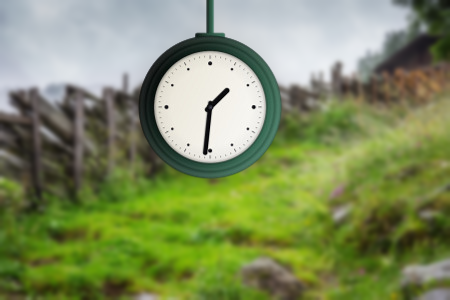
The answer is 1:31
